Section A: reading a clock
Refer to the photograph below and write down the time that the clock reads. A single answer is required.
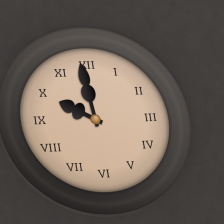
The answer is 9:59
